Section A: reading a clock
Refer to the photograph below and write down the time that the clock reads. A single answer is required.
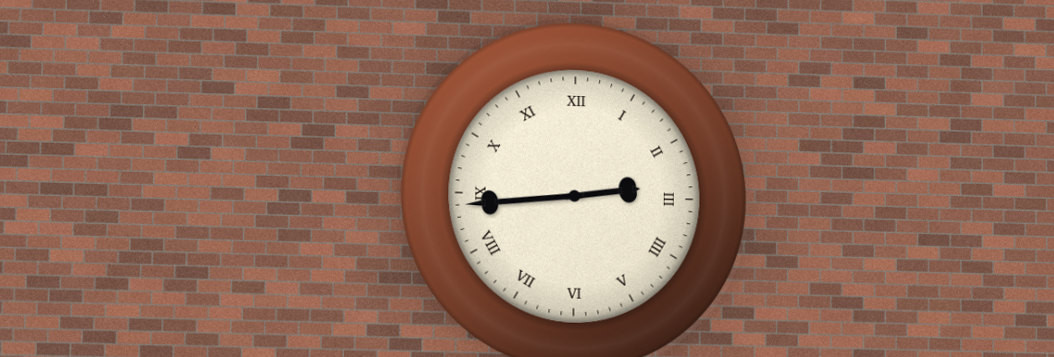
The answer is 2:44
